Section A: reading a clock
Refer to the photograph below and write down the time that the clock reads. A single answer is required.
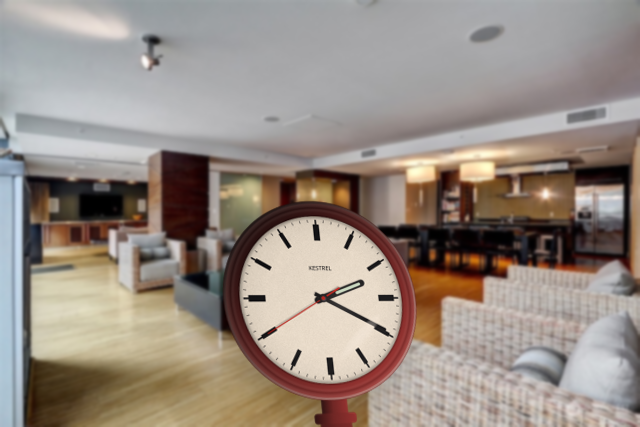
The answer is 2:19:40
